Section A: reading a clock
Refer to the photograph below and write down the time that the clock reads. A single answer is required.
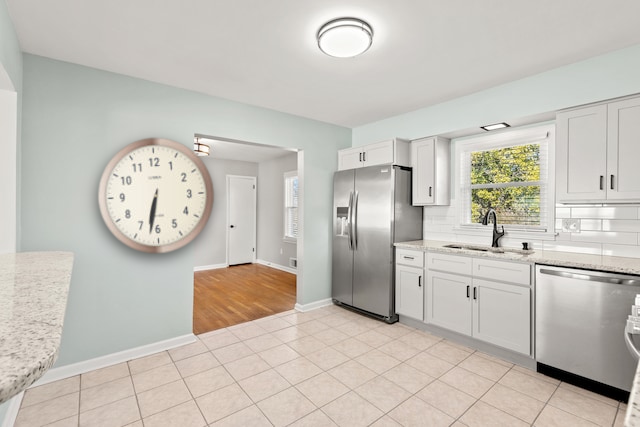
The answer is 6:32
